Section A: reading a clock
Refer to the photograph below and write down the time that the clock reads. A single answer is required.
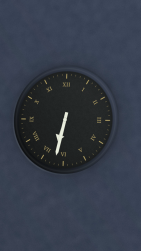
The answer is 6:32
